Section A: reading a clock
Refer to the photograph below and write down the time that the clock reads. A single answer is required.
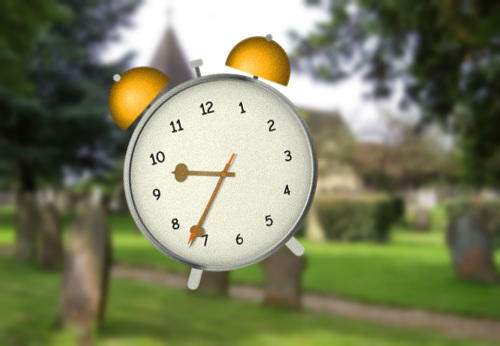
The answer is 9:36:37
